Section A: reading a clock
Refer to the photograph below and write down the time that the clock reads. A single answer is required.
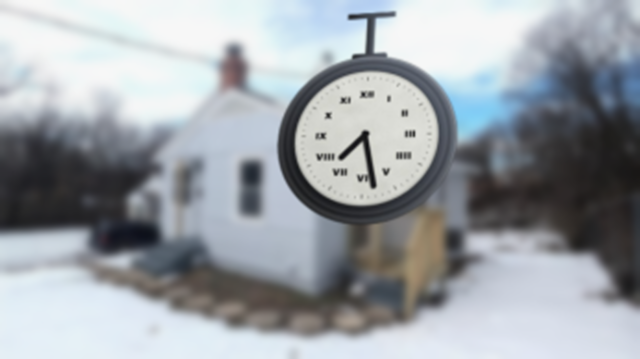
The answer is 7:28
